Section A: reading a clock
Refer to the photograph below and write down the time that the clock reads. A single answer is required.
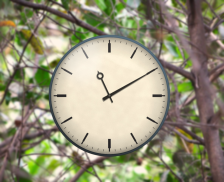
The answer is 11:10
